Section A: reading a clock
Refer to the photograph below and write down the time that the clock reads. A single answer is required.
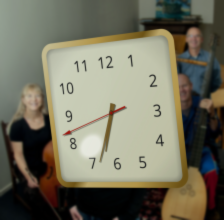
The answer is 6:33:42
